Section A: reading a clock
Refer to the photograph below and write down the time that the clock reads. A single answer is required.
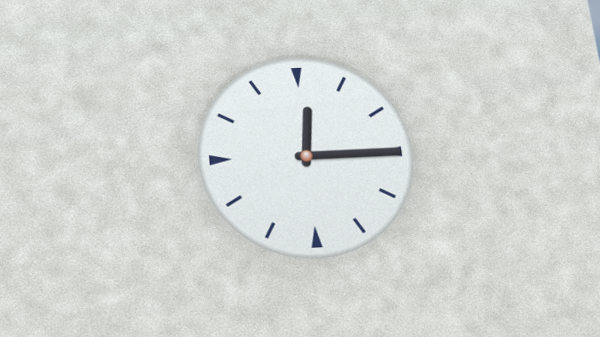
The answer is 12:15
